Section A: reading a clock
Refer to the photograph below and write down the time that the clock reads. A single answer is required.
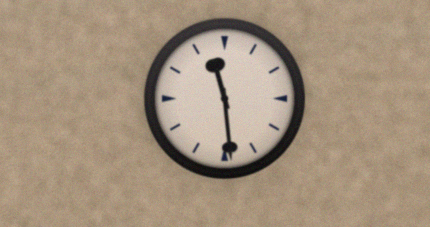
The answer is 11:29
